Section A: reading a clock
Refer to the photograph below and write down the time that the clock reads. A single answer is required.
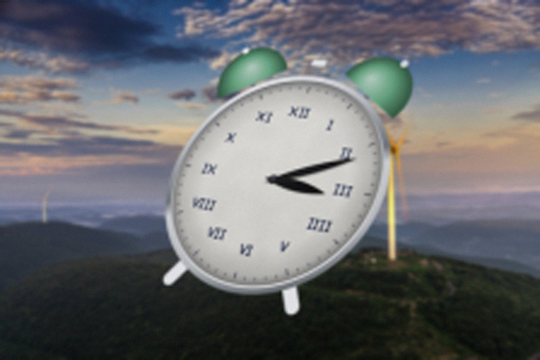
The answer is 3:11
